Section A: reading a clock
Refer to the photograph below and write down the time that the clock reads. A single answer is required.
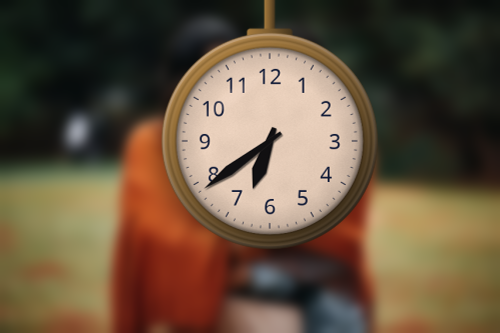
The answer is 6:39
